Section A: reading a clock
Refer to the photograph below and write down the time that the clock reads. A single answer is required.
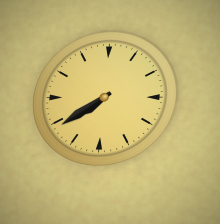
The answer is 7:39
